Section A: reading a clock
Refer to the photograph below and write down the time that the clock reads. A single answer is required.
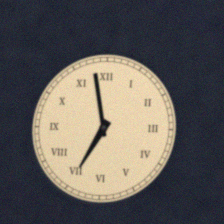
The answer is 6:58
